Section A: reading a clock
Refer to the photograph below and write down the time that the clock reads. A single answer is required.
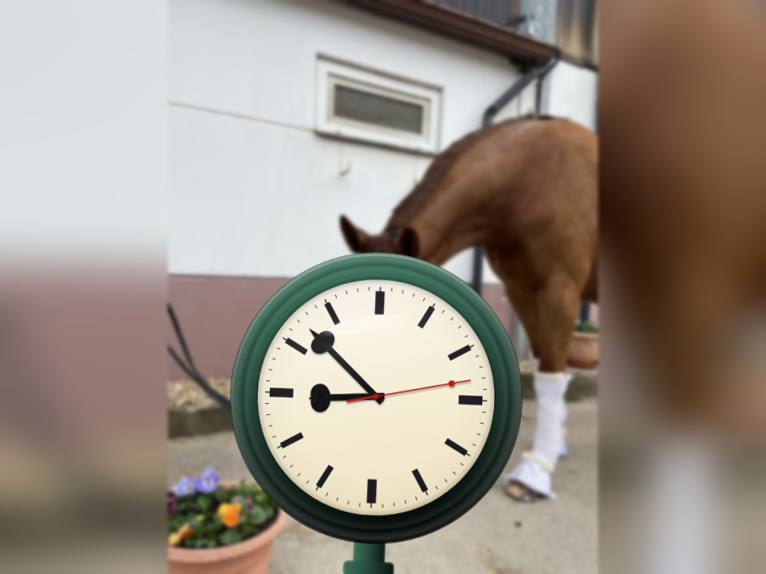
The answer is 8:52:13
